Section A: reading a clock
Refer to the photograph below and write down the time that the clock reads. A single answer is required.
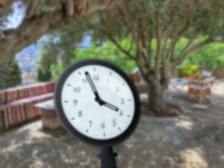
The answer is 3:57
